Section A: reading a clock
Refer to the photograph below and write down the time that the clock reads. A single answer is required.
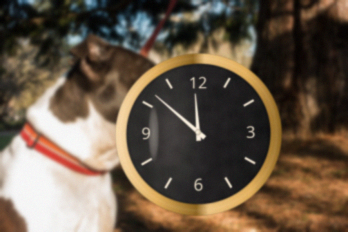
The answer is 11:52
